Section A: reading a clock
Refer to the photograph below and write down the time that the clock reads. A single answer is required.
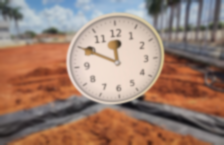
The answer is 11:50
